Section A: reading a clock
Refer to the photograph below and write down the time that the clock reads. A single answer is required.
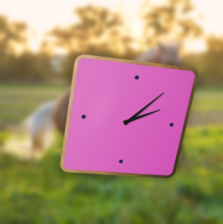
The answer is 2:07
